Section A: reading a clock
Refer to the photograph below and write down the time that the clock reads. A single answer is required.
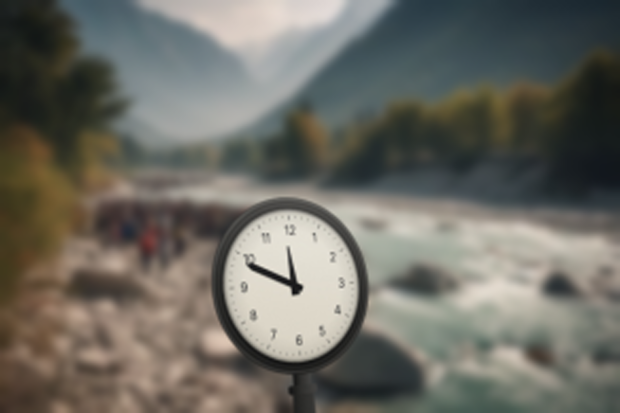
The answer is 11:49
